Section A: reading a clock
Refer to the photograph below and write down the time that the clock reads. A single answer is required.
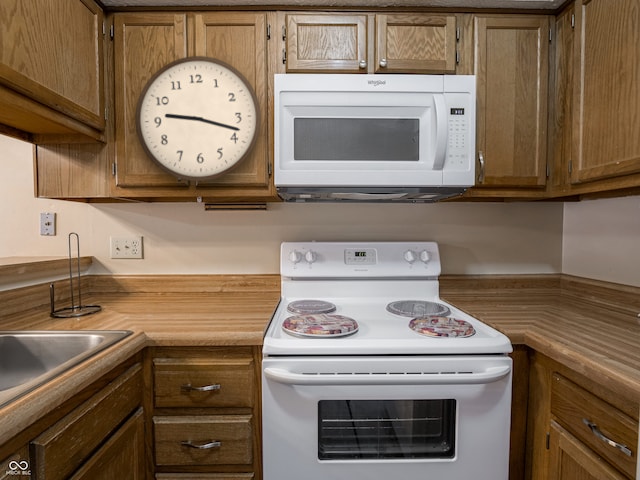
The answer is 9:18
